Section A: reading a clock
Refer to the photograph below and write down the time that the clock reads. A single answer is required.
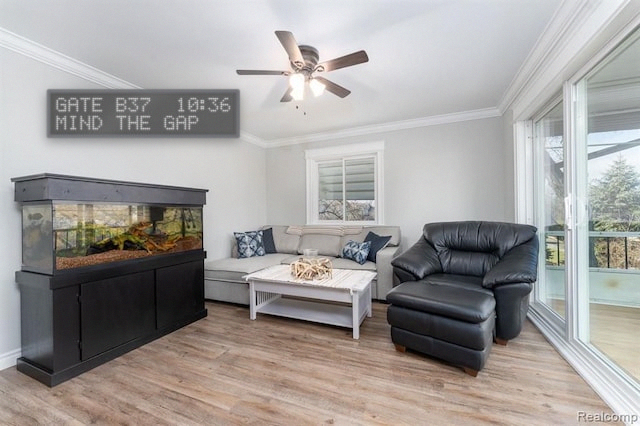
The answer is 10:36
